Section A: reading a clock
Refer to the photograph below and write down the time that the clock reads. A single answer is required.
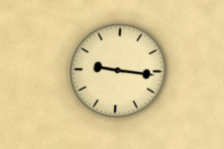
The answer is 9:16
